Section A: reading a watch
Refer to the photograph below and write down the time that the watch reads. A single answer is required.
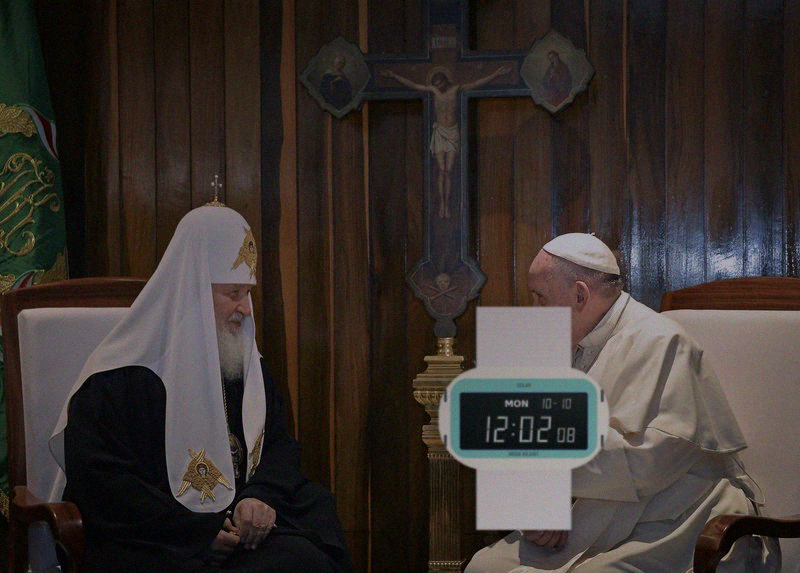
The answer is 12:02:08
